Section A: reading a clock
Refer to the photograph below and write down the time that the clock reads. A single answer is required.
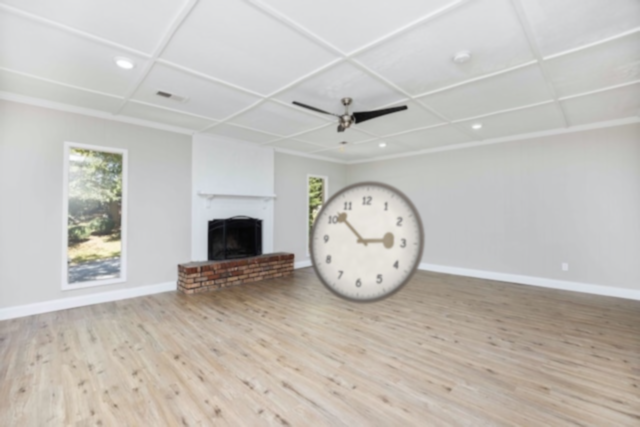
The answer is 2:52
